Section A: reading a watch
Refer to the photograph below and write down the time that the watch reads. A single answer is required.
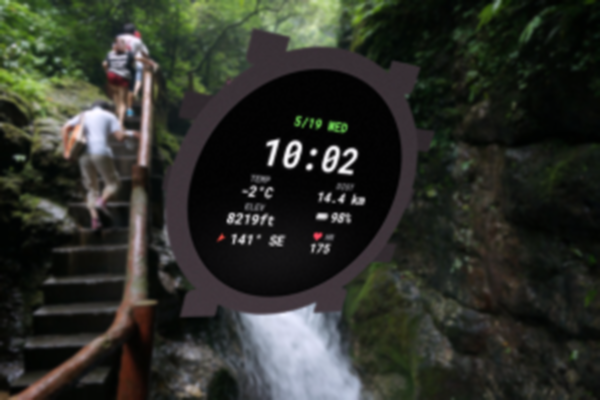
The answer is 10:02
